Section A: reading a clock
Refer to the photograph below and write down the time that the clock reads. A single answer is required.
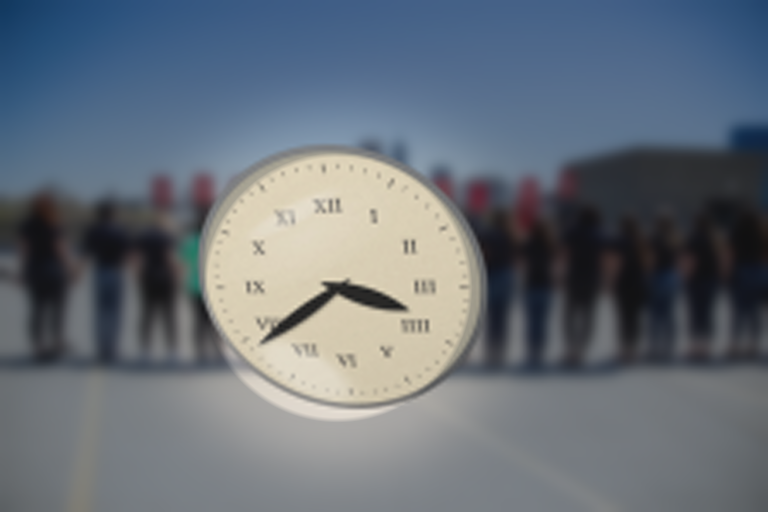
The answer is 3:39
